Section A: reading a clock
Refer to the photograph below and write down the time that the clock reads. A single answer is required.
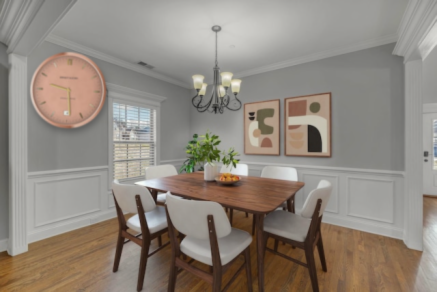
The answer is 9:29
